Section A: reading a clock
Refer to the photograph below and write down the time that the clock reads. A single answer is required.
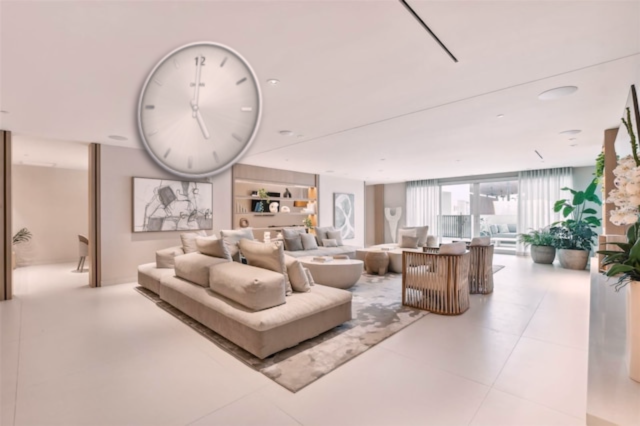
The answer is 5:00
